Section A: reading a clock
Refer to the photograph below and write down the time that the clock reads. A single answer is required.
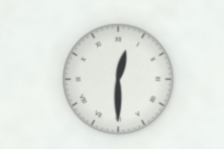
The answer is 12:30
